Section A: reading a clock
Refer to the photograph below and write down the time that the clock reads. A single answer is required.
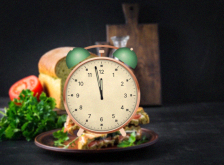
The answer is 11:58
